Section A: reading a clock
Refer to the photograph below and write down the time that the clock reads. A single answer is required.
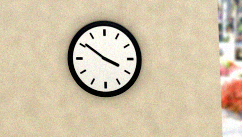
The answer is 3:51
